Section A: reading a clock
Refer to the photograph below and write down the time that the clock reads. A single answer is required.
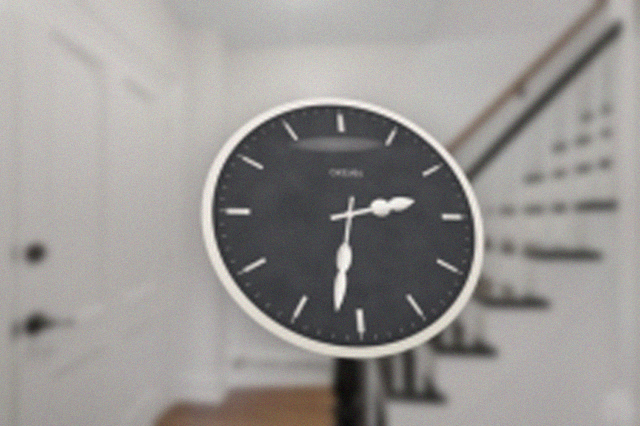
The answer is 2:32
